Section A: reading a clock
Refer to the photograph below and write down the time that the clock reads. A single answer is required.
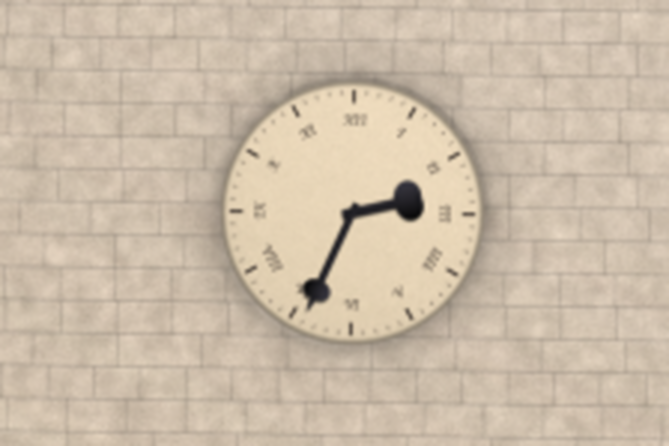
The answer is 2:34
